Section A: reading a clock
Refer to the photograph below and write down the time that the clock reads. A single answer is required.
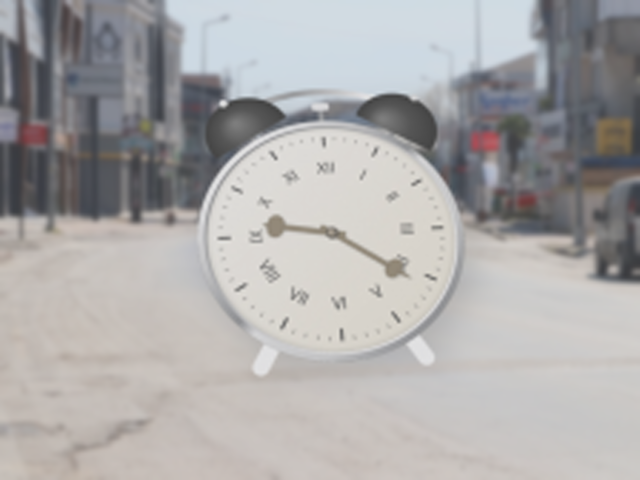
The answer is 9:21
